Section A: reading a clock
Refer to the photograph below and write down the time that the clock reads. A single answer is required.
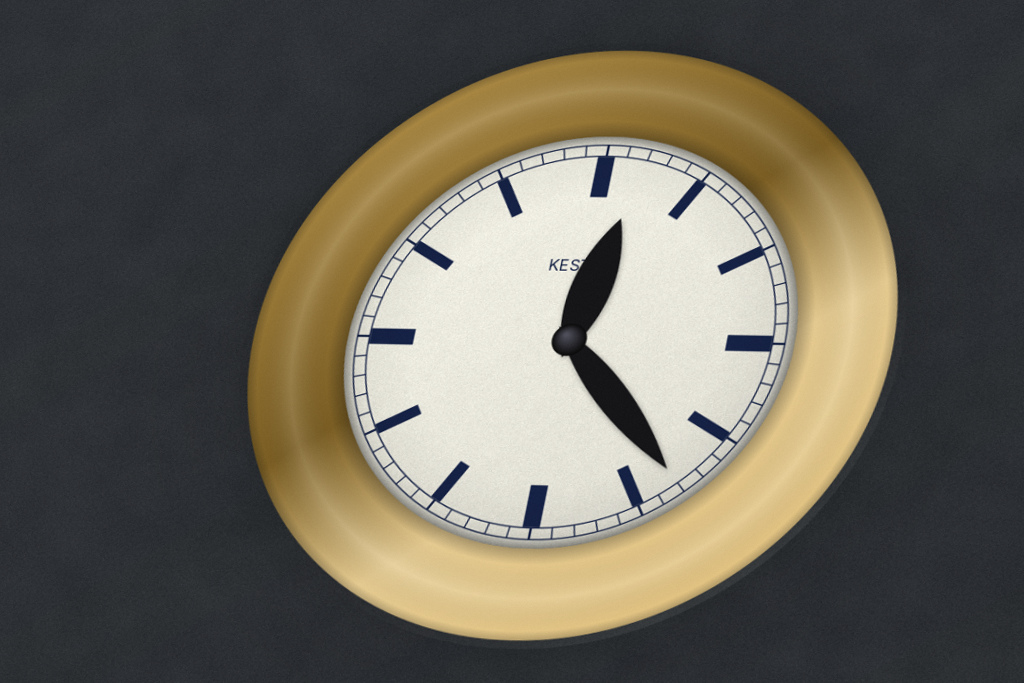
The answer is 12:23
